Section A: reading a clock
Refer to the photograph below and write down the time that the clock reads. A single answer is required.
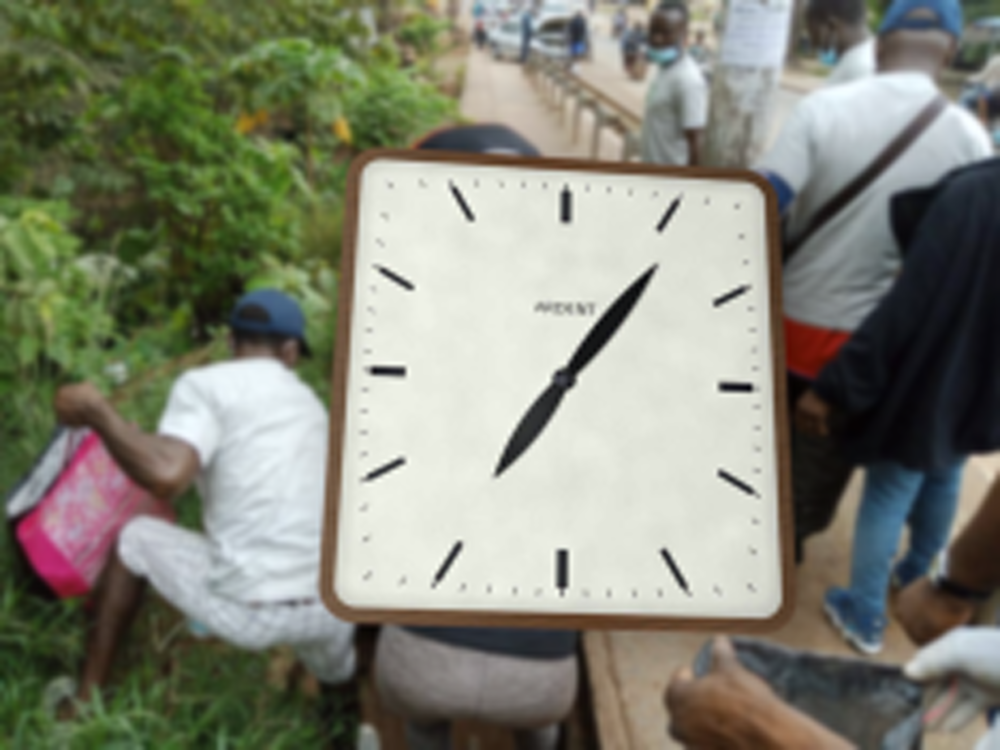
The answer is 7:06
